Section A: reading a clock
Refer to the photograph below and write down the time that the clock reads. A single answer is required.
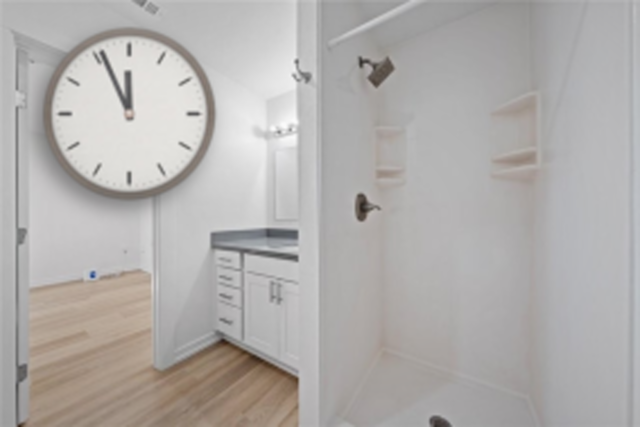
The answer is 11:56
